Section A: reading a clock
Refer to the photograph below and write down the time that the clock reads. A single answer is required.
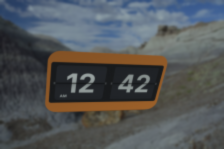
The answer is 12:42
